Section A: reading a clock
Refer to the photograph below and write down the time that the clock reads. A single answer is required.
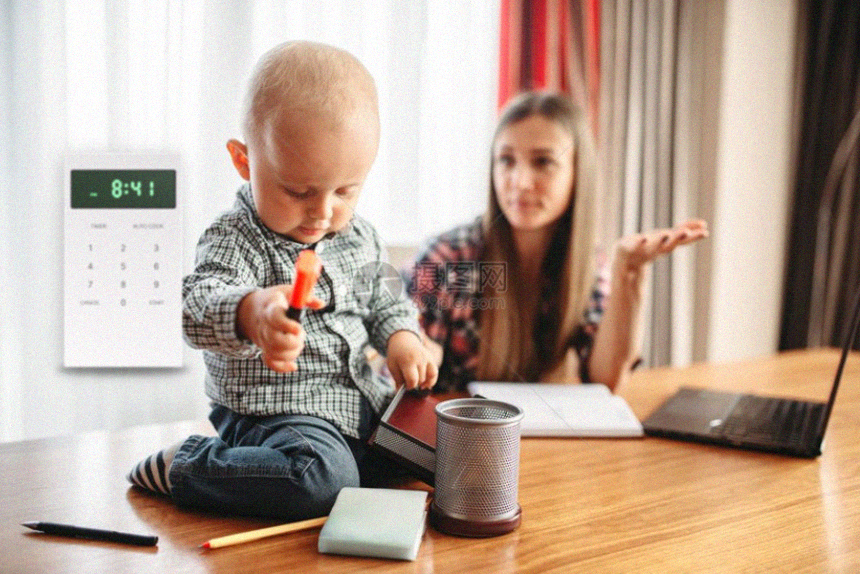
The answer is 8:41
